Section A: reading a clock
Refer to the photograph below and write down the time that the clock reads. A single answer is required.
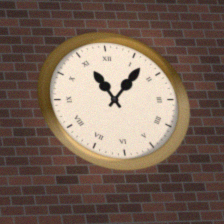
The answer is 11:07
